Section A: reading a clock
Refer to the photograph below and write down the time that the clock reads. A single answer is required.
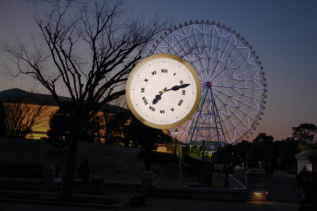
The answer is 7:12
